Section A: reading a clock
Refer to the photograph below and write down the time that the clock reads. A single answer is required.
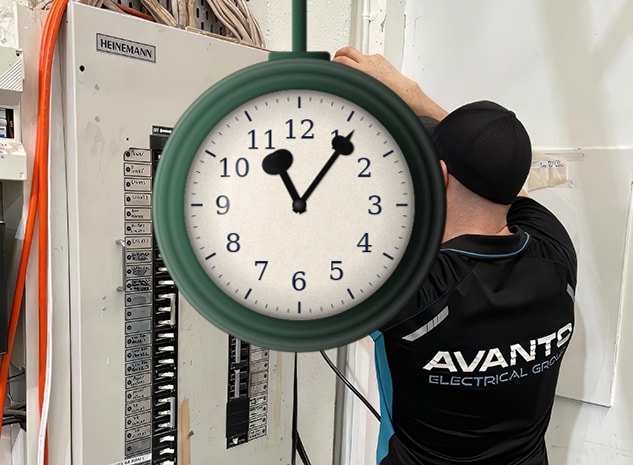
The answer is 11:06
